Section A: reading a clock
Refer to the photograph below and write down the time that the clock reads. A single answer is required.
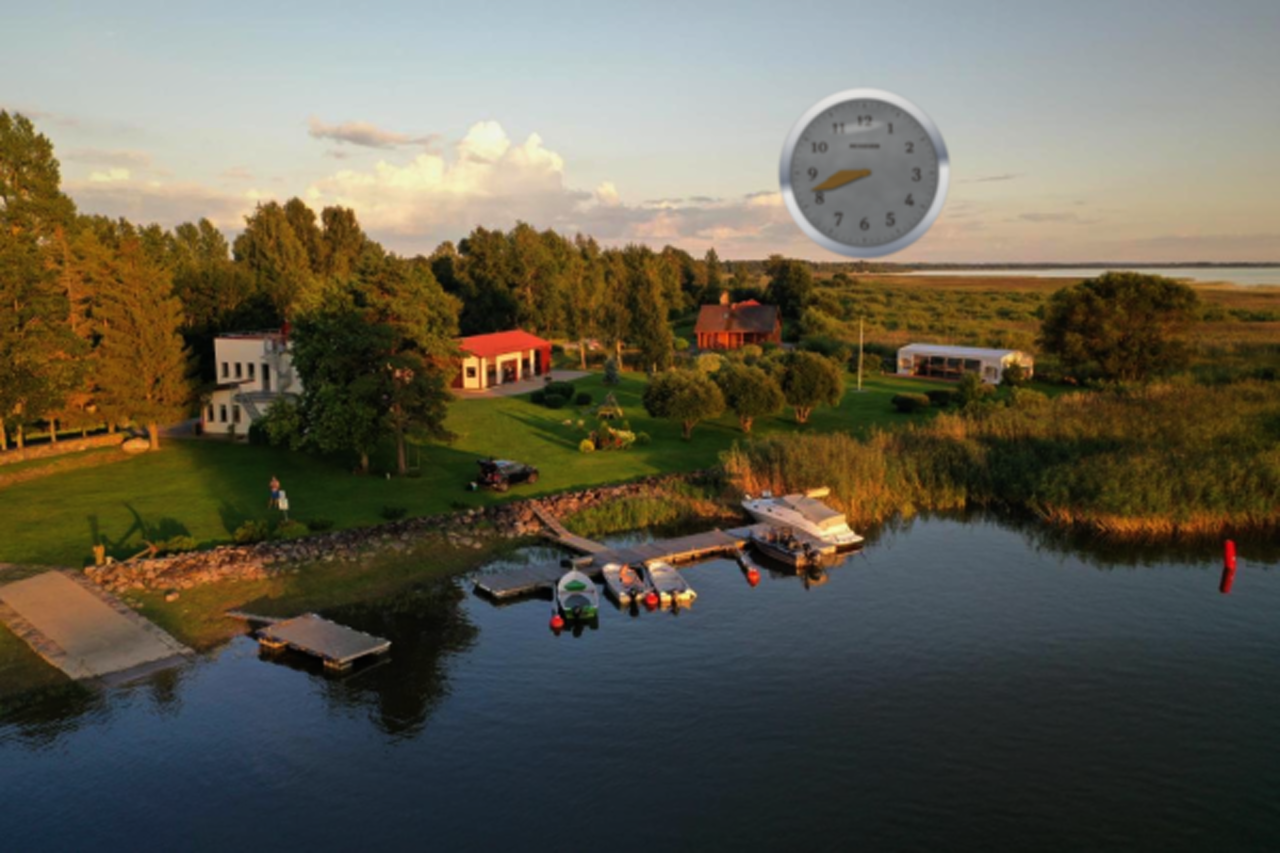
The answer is 8:42
